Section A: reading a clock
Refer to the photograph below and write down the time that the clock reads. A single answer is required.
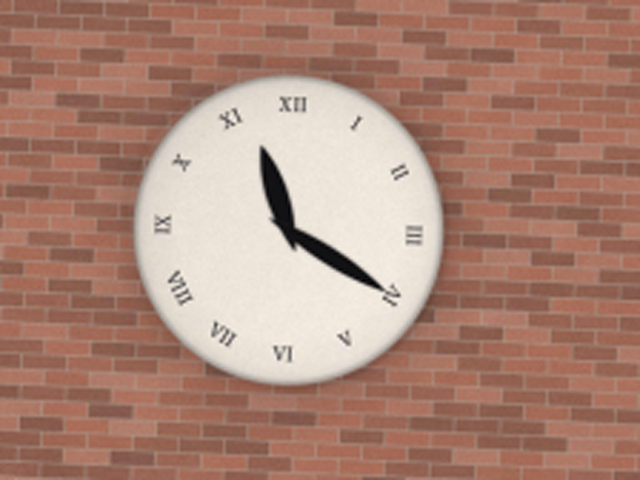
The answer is 11:20
